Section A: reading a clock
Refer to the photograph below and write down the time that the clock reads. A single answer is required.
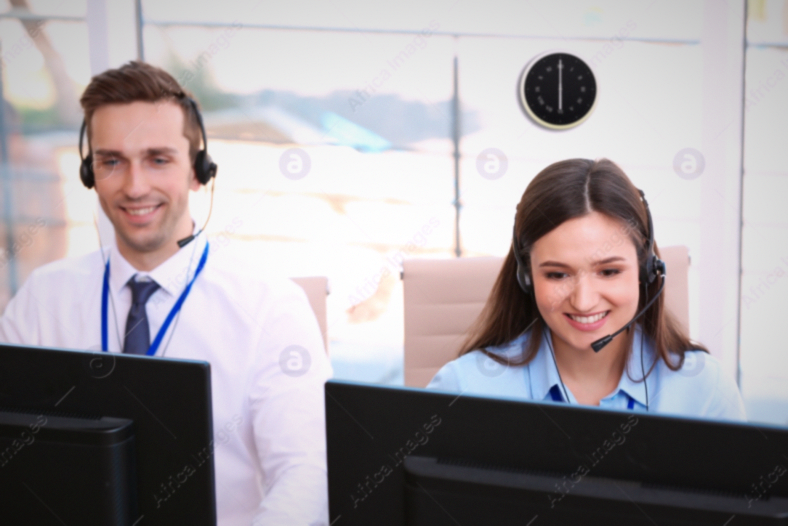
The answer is 6:00
